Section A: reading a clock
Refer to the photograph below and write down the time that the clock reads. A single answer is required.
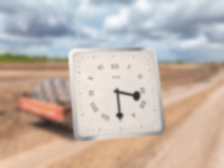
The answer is 3:30
